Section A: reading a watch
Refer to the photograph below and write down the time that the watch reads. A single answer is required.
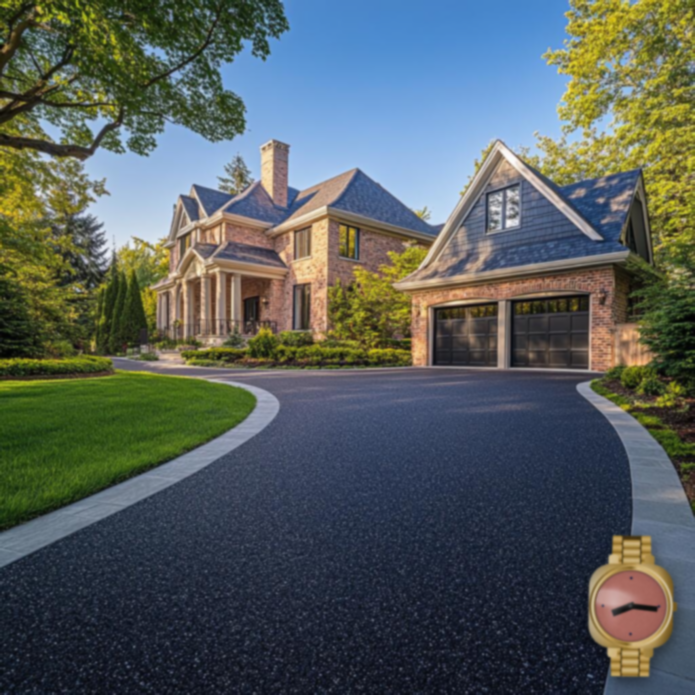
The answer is 8:16
